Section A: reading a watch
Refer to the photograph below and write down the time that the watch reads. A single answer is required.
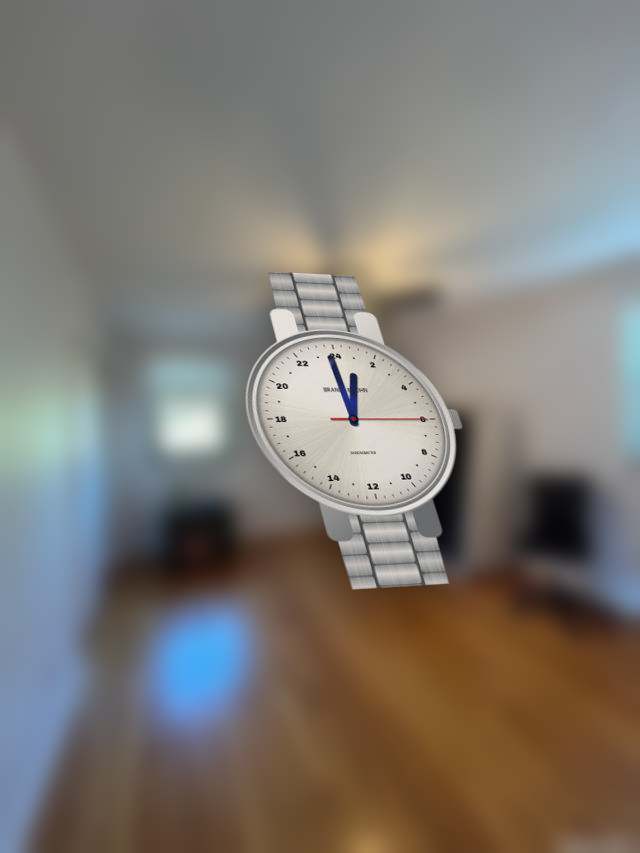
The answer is 0:59:15
